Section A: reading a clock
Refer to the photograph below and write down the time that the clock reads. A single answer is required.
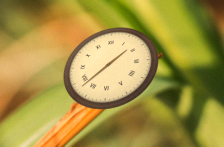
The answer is 1:38
